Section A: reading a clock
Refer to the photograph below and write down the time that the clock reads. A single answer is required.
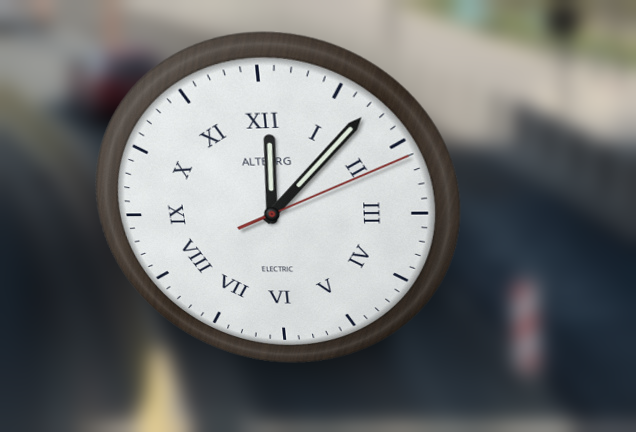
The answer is 12:07:11
